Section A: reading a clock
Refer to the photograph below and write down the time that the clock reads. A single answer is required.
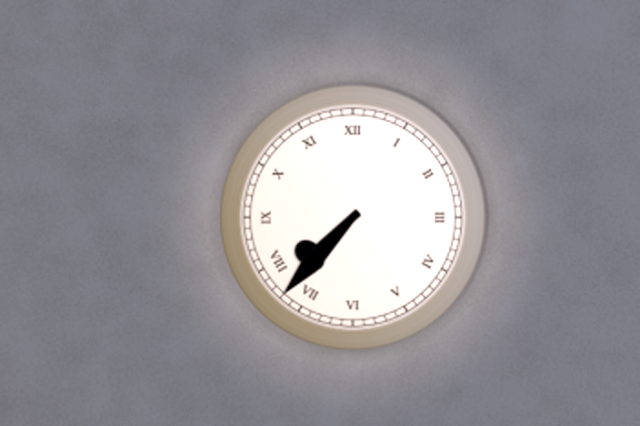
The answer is 7:37
